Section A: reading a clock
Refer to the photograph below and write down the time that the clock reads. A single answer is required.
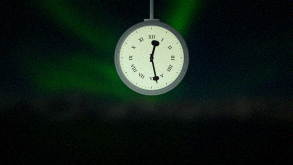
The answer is 12:28
